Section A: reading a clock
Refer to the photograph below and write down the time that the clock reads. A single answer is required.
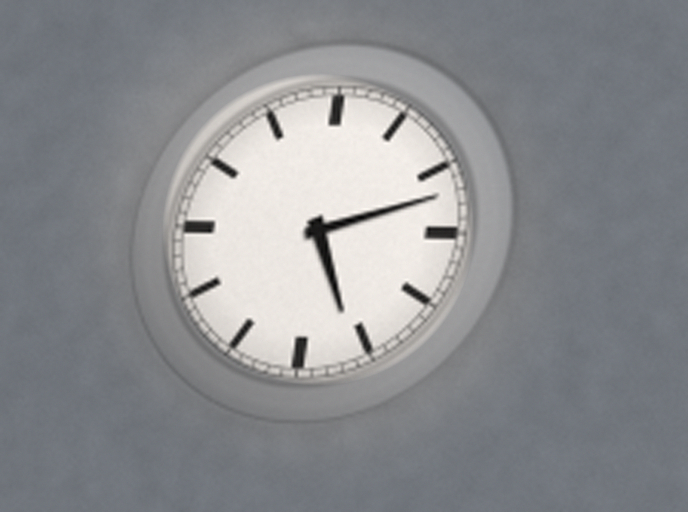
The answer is 5:12
